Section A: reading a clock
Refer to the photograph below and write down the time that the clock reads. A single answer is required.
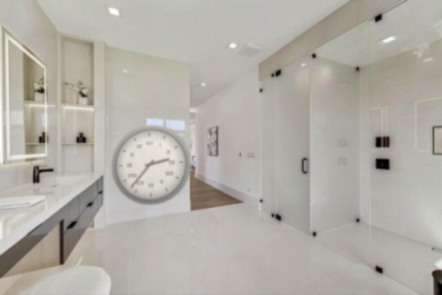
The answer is 2:37
